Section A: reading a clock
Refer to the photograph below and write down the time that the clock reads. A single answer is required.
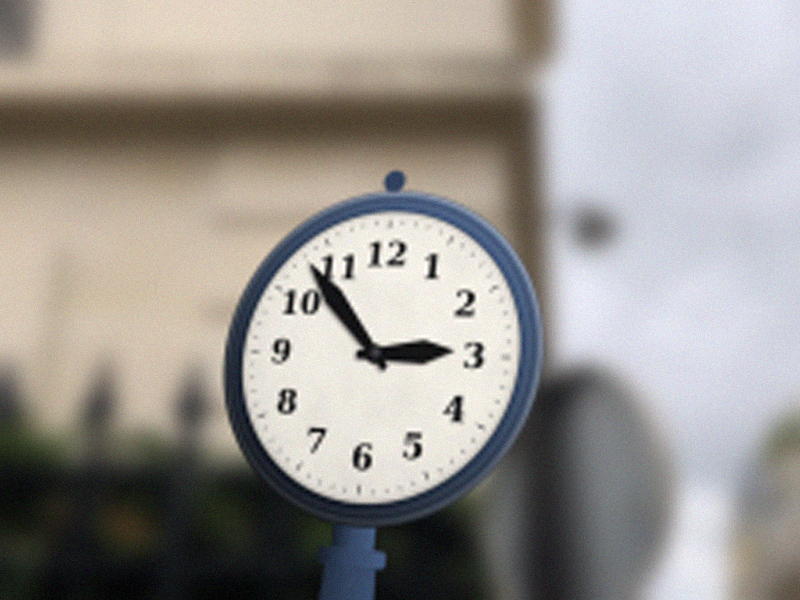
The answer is 2:53
